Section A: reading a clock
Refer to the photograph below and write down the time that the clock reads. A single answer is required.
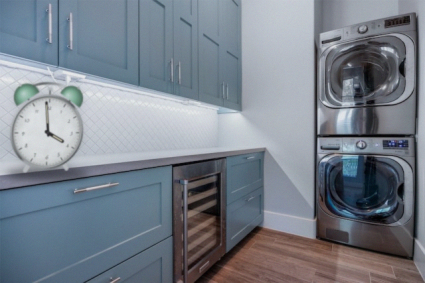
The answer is 3:59
